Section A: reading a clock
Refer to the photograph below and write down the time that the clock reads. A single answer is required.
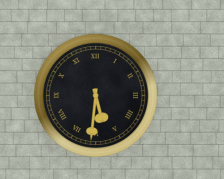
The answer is 5:31
